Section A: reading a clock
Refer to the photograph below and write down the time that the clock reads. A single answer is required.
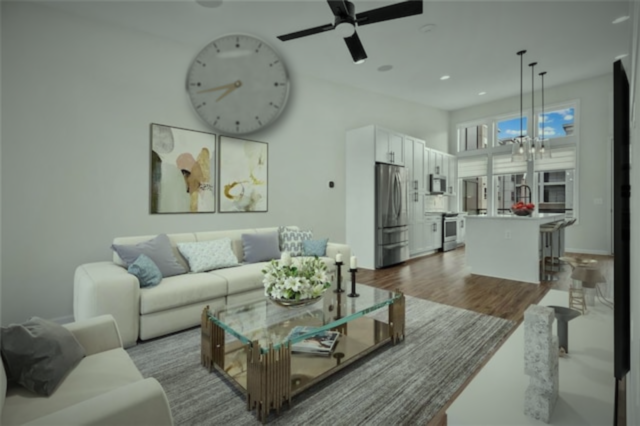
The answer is 7:43
